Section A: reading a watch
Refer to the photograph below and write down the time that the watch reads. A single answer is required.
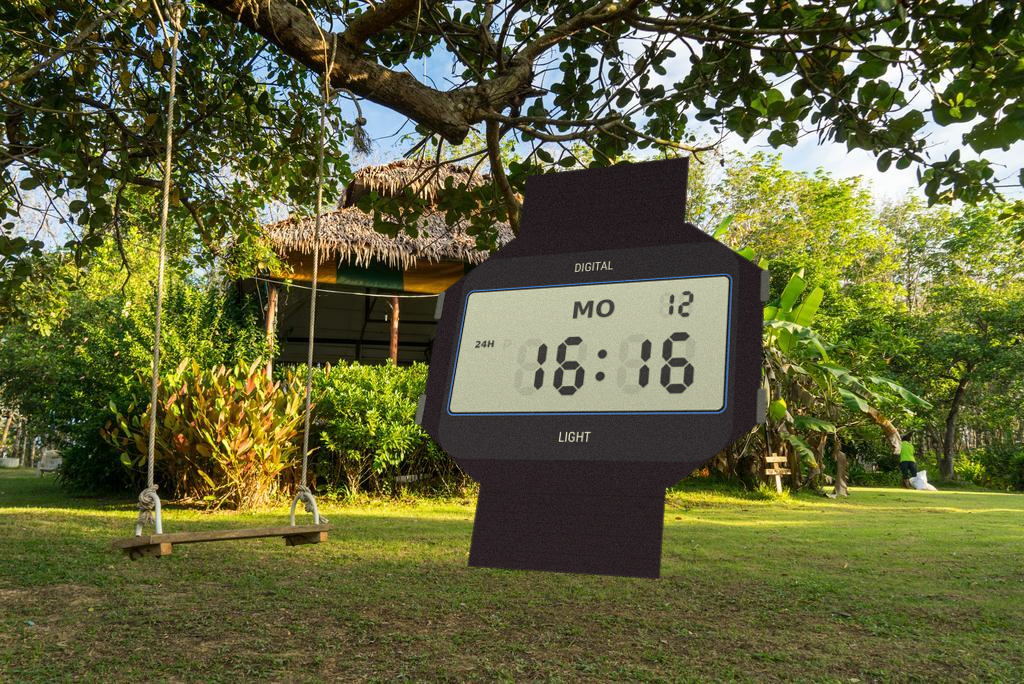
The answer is 16:16
